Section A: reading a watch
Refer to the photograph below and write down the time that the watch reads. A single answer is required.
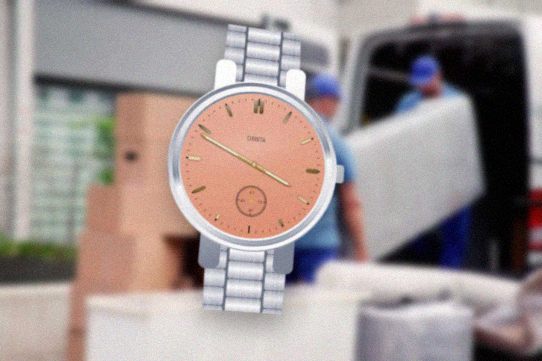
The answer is 3:49
